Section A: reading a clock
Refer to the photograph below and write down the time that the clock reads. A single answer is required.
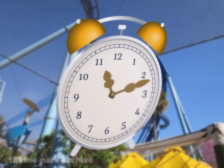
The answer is 11:12
